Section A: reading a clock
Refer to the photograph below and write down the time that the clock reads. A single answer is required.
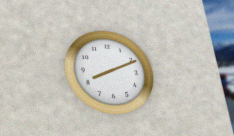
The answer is 8:11
